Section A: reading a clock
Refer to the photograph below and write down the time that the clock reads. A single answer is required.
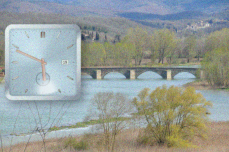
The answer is 5:49
